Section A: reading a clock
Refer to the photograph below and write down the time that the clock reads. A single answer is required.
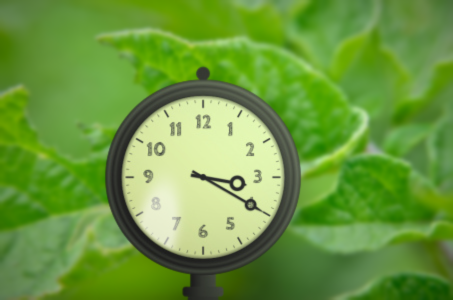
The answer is 3:20
